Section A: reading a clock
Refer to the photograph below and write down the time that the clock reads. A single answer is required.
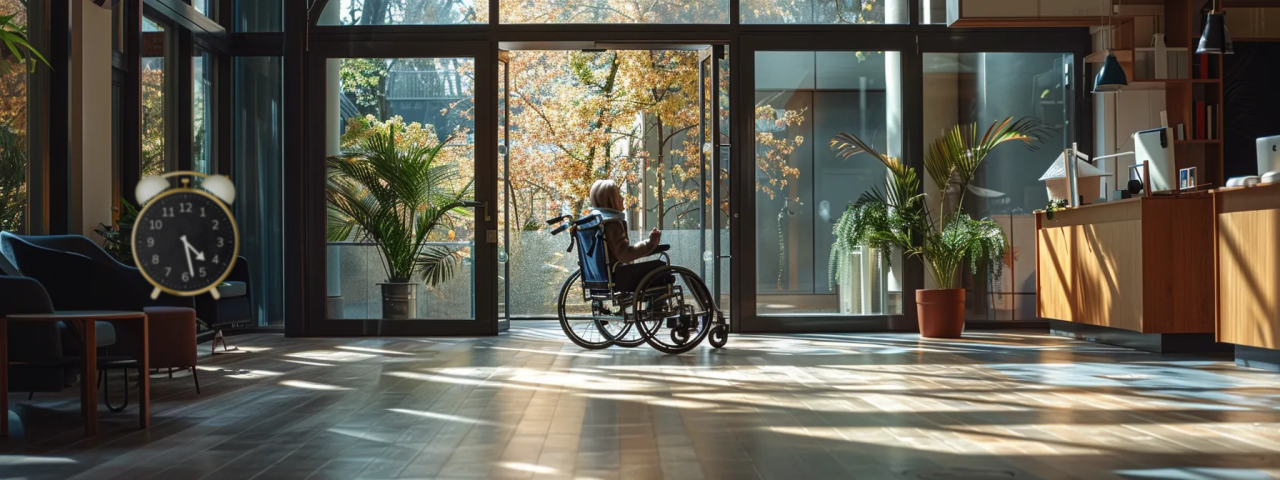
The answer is 4:28
